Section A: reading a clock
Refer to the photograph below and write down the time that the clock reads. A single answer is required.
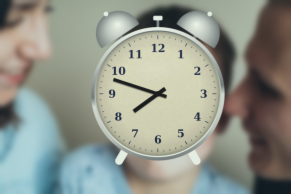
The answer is 7:48
